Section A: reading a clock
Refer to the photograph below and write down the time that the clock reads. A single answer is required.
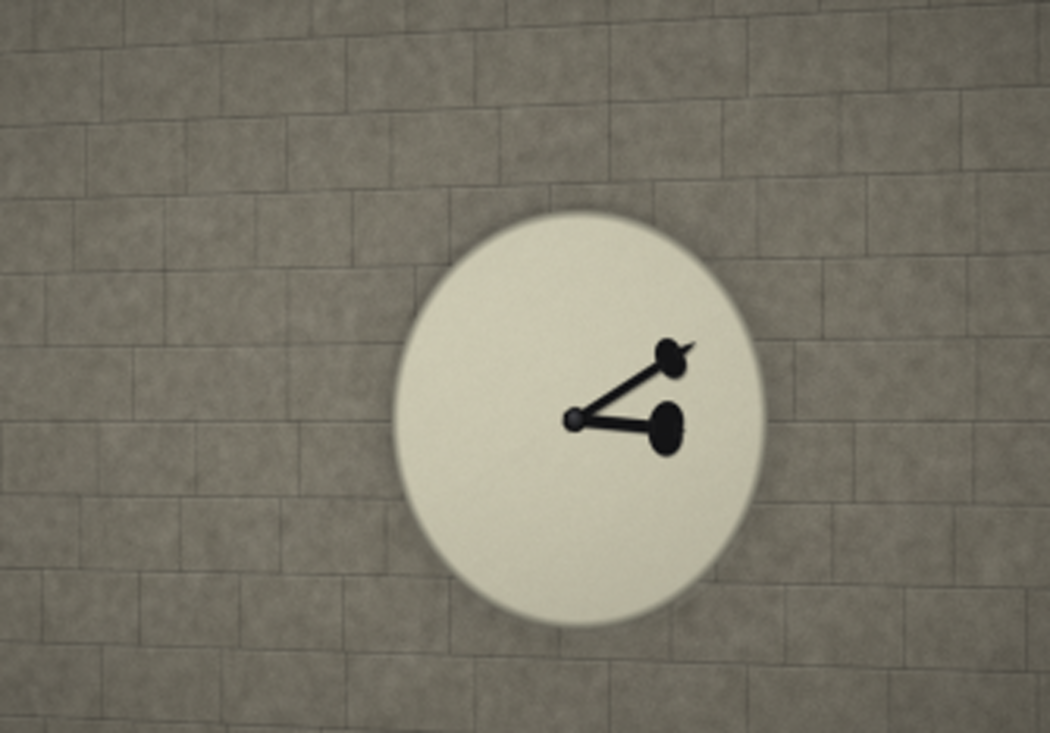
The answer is 3:10
